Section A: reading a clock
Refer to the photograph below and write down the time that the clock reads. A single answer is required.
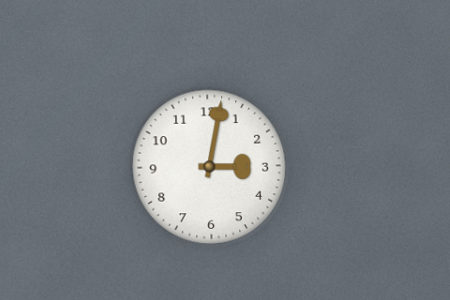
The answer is 3:02
